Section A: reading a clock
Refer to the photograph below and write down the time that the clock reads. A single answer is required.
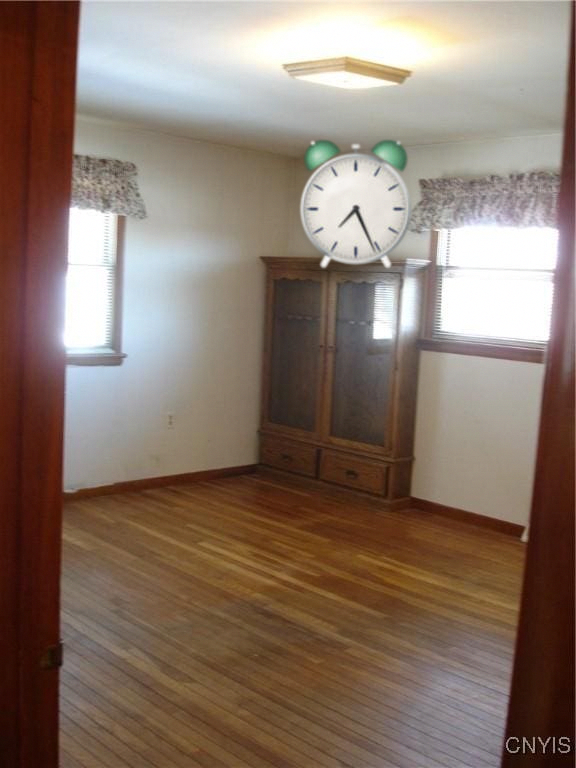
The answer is 7:26
